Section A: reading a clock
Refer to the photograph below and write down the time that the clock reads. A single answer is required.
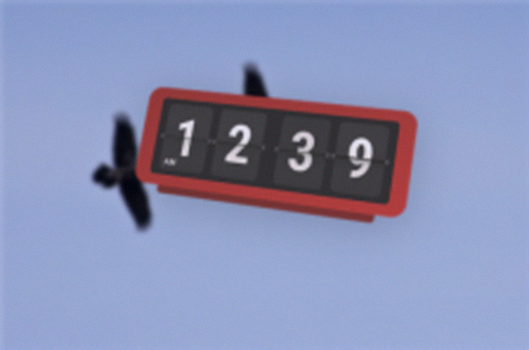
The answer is 12:39
